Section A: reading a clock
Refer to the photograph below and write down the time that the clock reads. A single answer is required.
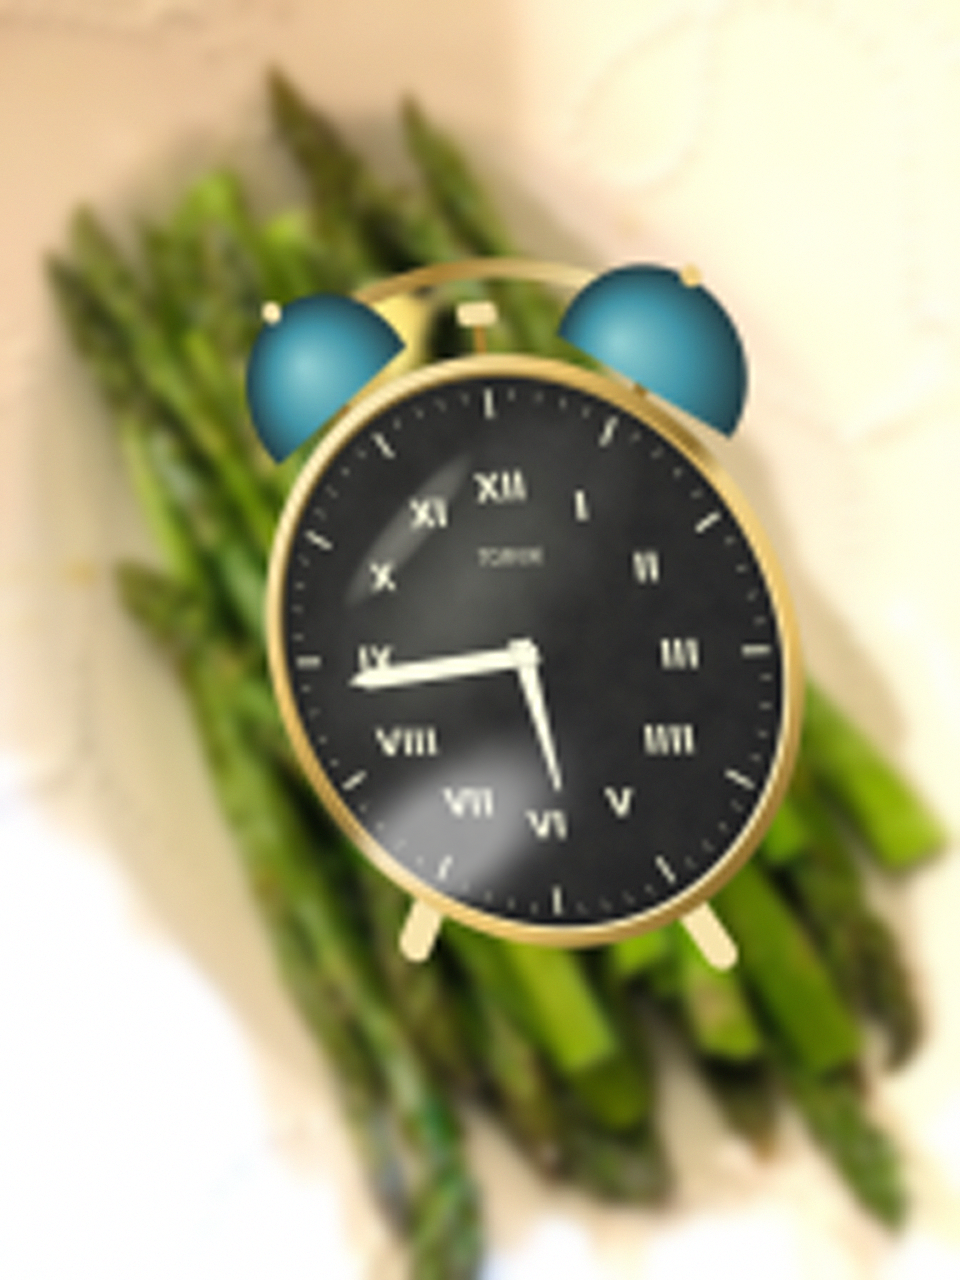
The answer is 5:44
